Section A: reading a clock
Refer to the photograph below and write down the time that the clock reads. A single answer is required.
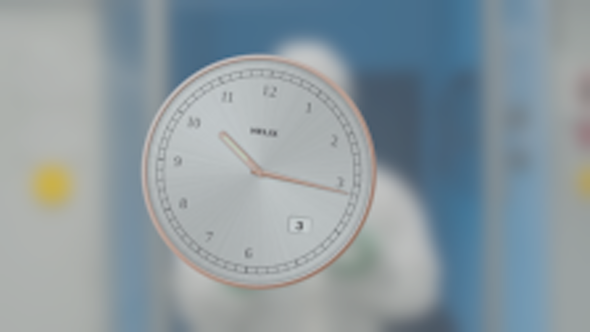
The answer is 10:16
